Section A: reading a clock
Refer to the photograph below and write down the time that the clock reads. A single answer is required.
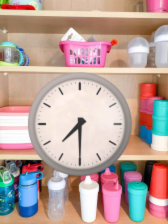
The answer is 7:30
